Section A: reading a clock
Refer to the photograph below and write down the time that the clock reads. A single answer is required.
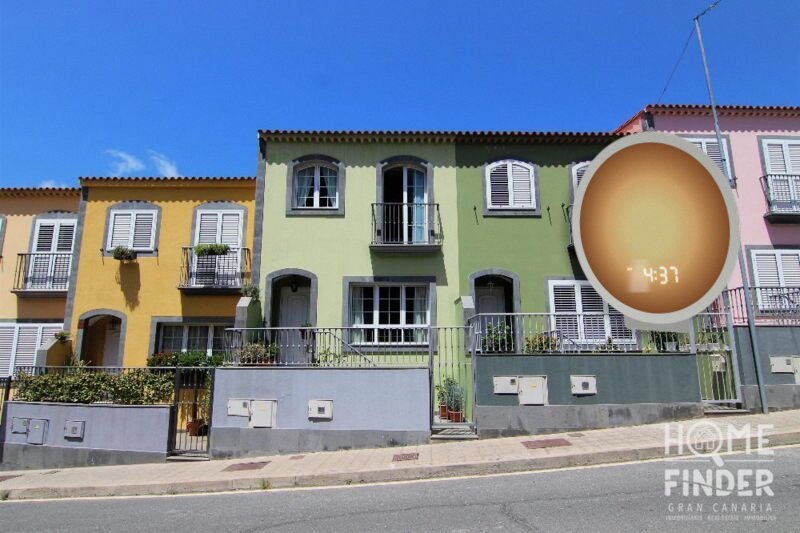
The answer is 4:37
